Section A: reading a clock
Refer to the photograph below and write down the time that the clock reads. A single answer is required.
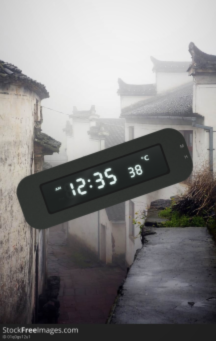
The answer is 12:35
